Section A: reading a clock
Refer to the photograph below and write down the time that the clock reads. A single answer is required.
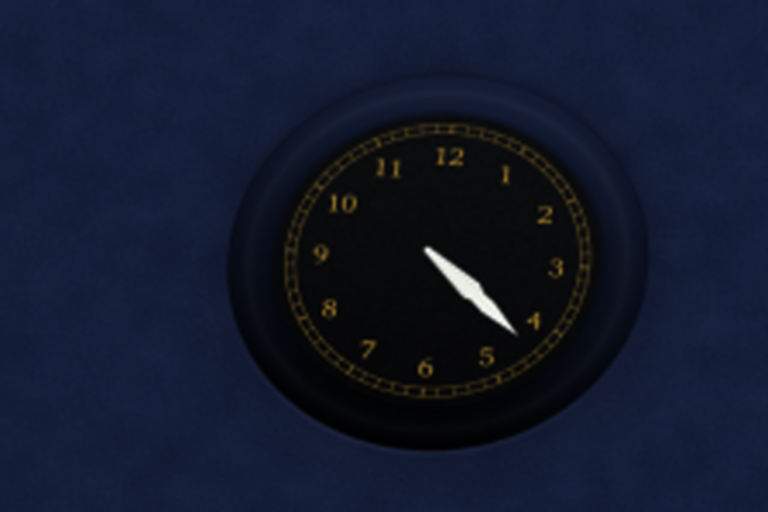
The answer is 4:22
